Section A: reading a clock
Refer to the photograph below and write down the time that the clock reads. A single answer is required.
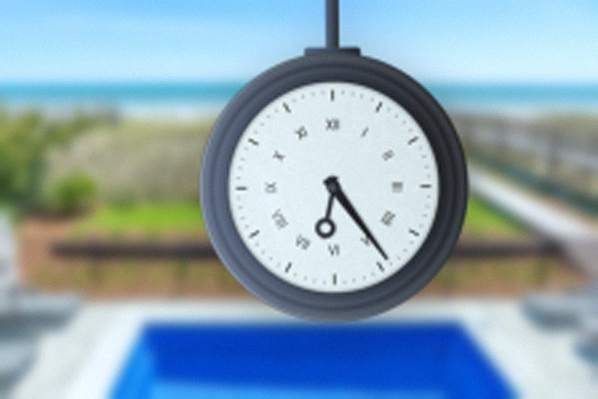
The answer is 6:24
